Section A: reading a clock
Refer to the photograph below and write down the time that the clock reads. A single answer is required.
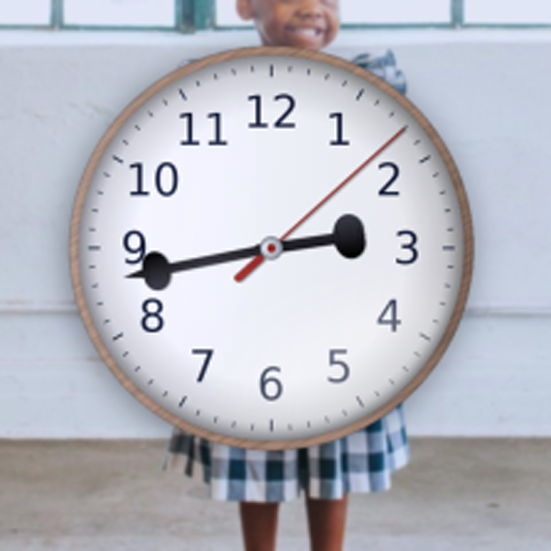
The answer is 2:43:08
